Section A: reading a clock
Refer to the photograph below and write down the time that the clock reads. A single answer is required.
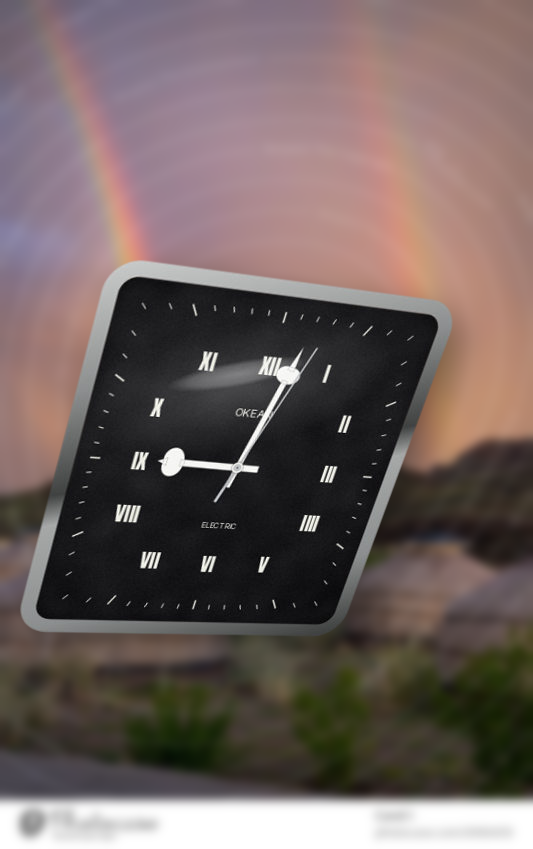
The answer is 9:02:03
